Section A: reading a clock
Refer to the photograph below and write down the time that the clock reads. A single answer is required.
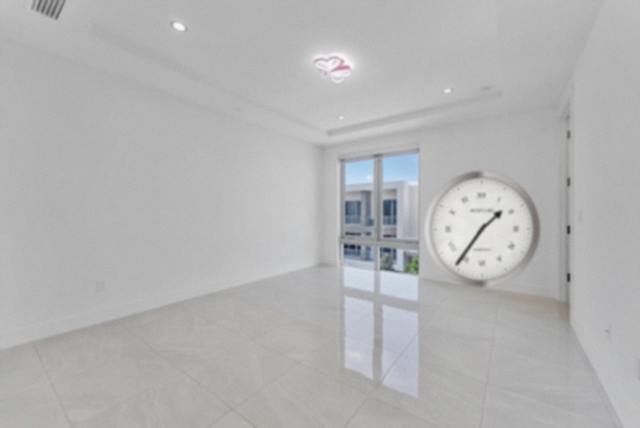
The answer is 1:36
